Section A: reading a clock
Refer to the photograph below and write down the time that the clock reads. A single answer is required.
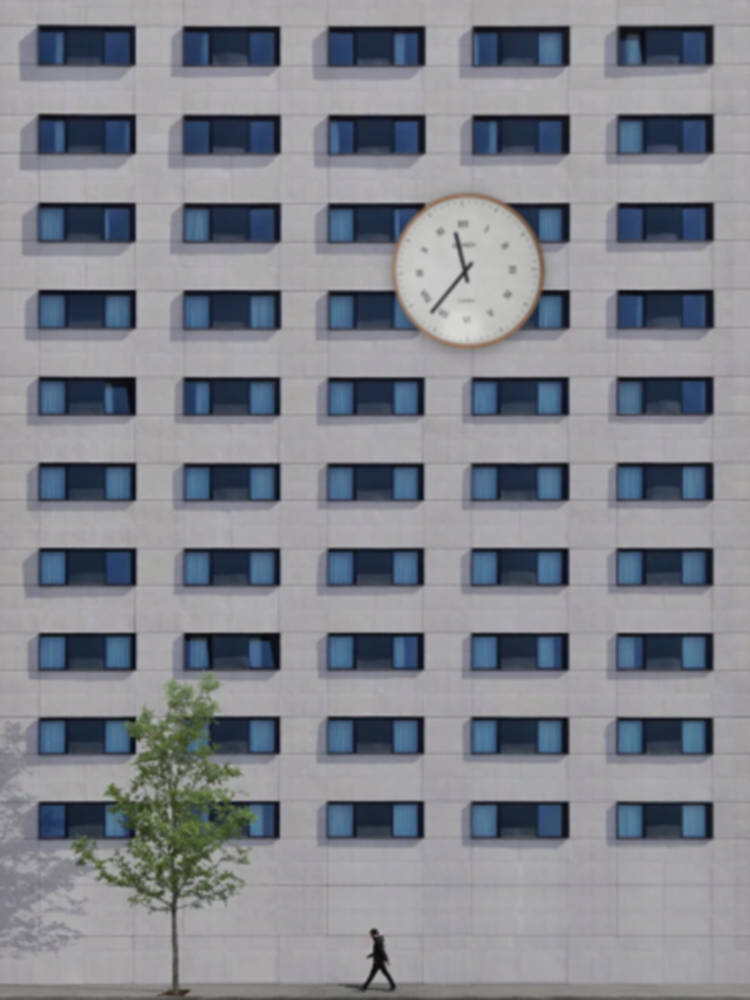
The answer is 11:37
